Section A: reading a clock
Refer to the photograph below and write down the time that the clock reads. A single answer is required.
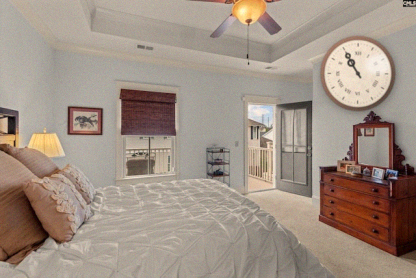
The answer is 10:55
